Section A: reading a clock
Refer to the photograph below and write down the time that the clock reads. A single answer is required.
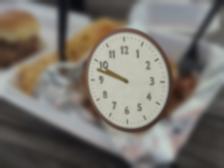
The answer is 9:48
